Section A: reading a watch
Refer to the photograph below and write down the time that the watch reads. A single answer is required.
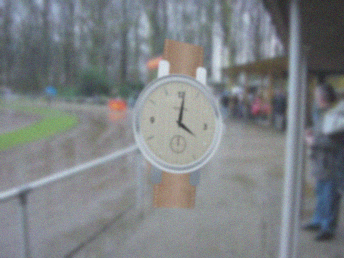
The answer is 4:01
